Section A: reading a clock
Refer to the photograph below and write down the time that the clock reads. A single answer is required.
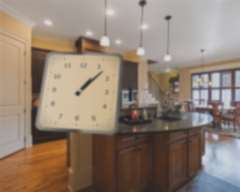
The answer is 1:07
